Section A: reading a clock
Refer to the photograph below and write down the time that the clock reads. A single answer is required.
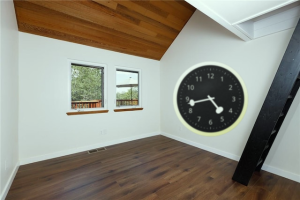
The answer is 4:43
